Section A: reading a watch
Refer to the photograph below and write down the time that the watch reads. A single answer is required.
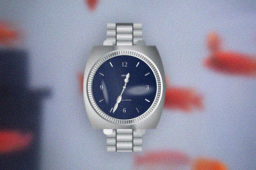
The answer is 12:34
